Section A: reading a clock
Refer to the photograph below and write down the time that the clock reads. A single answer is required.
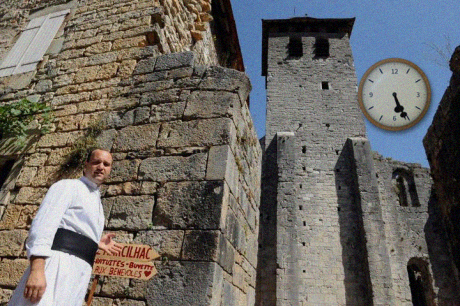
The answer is 5:26
